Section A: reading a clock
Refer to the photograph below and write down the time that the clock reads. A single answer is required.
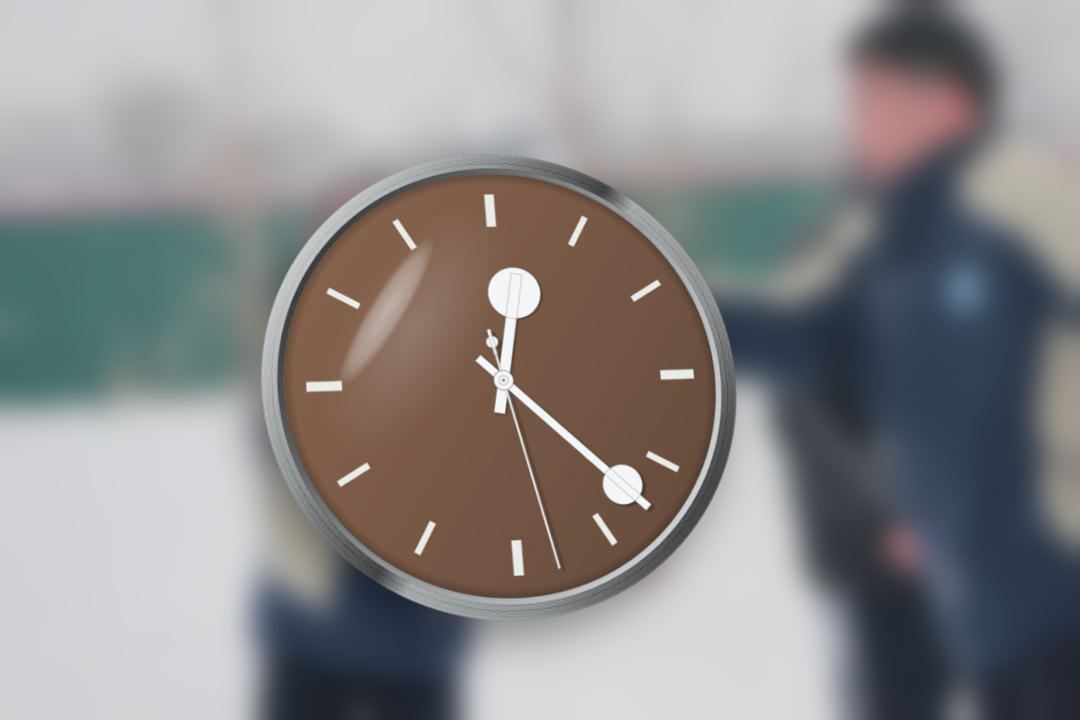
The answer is 12:22:28
